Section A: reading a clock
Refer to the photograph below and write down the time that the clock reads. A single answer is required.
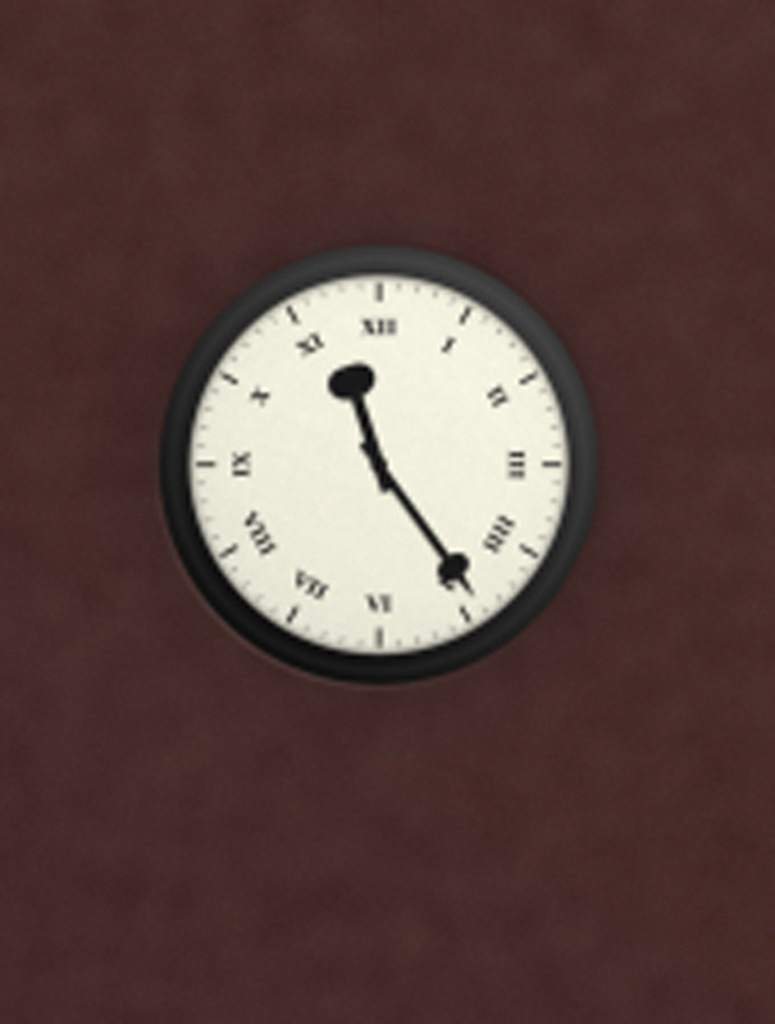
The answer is 11:24
